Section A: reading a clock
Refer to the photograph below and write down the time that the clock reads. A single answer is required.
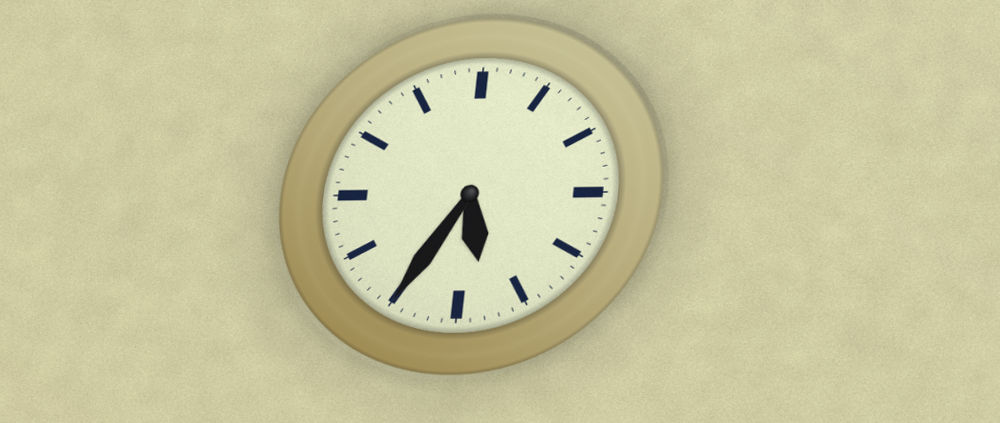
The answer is 5:35
